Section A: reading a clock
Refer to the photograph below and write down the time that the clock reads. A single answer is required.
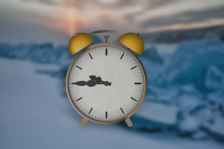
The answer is 9:45
